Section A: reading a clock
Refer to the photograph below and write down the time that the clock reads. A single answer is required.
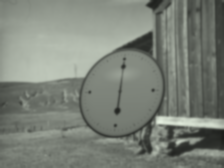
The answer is 6:00
